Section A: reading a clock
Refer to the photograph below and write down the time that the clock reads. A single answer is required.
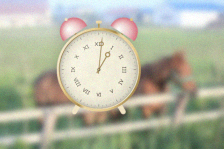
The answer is 1:01
